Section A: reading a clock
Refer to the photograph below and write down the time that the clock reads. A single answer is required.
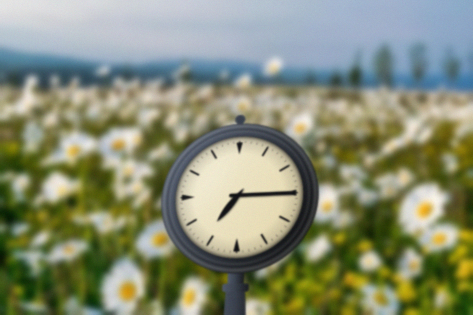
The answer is 7:15
